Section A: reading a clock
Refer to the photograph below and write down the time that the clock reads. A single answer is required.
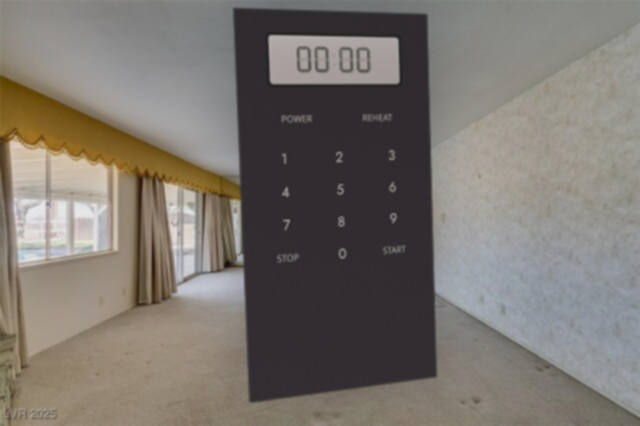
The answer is 0:00
